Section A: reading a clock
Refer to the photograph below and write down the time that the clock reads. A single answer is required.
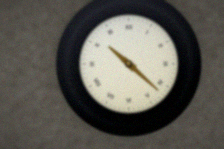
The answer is 10:22
